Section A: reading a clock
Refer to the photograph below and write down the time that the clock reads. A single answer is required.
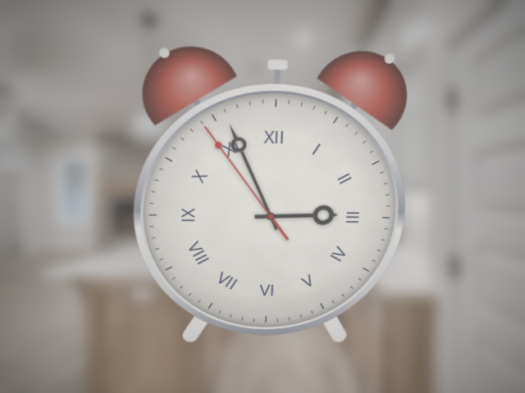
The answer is 2:55:54
